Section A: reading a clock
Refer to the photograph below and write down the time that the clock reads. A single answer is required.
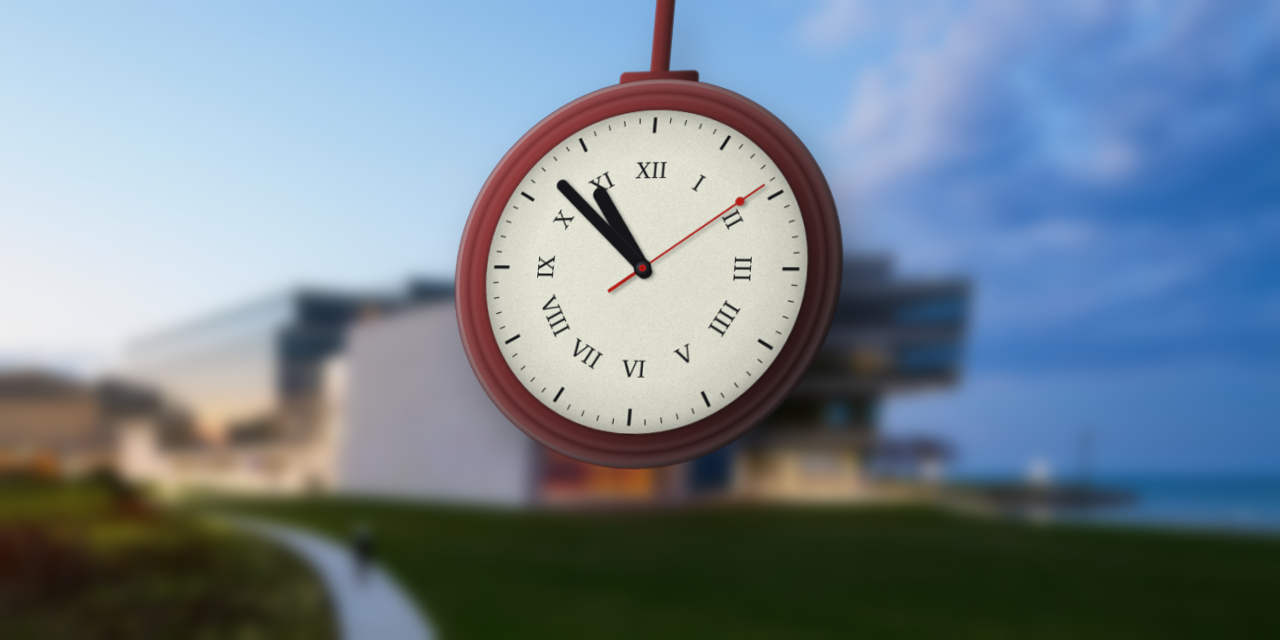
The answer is 10:52:09
